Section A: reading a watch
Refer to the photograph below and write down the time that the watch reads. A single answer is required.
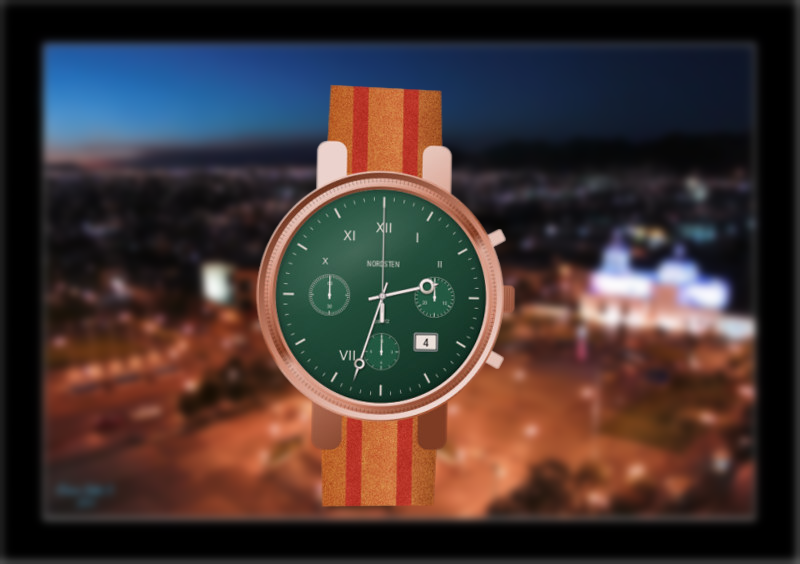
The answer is 2:33
